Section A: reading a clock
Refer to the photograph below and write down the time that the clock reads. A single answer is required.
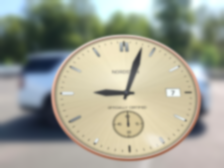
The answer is 9:03
